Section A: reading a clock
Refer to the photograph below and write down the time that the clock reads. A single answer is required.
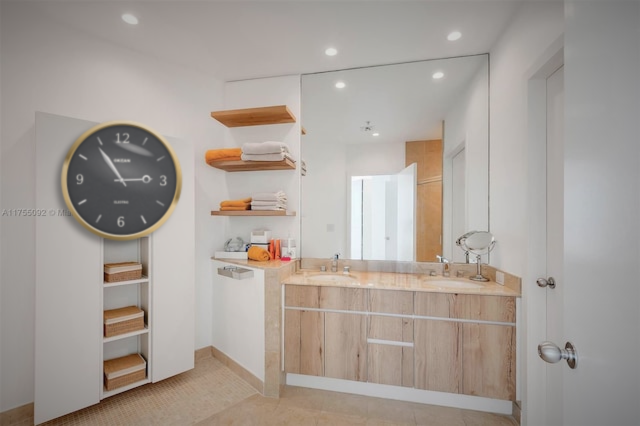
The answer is 2:54
